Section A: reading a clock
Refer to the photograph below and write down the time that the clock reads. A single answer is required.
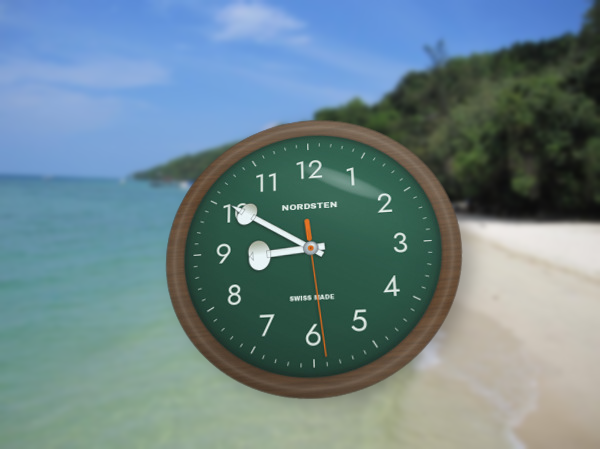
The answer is 8:50:29
